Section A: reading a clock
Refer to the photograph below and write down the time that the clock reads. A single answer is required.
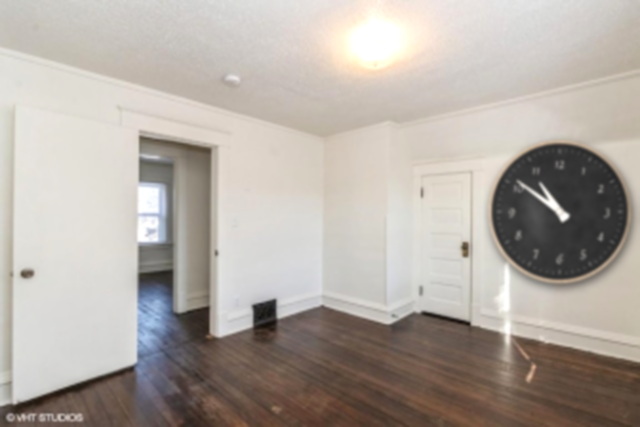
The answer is 10:51
